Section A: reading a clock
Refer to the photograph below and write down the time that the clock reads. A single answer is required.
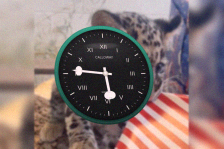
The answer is 5:46
